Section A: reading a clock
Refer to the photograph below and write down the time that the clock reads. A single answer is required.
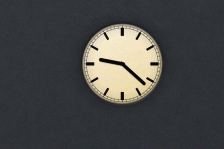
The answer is 9:22
